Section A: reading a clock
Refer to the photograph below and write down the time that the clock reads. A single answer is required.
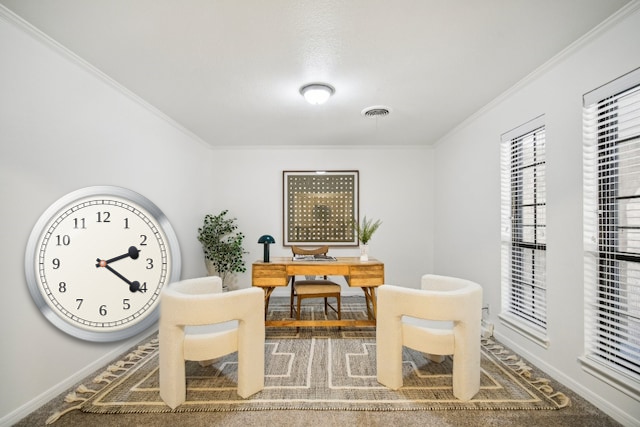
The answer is 2:21
